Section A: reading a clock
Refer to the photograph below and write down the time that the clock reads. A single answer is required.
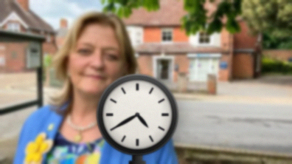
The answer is 4:40
